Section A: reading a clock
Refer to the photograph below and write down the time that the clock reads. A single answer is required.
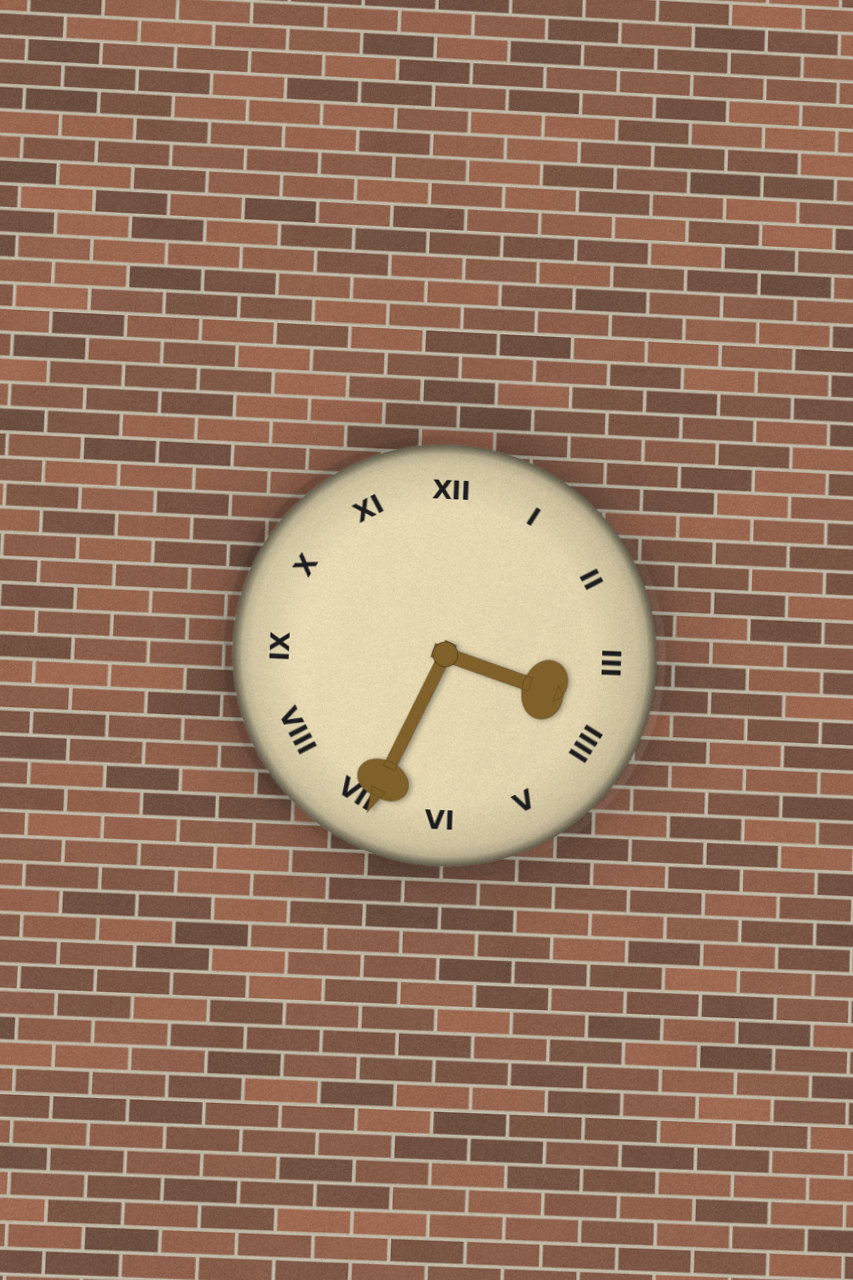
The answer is 3:34
